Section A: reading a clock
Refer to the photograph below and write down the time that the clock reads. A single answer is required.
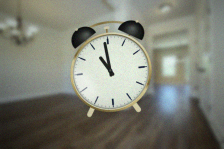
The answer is 10:59
